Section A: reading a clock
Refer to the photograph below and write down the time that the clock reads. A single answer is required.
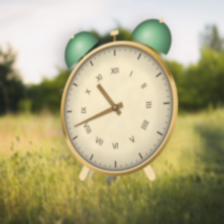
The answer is 10:42
